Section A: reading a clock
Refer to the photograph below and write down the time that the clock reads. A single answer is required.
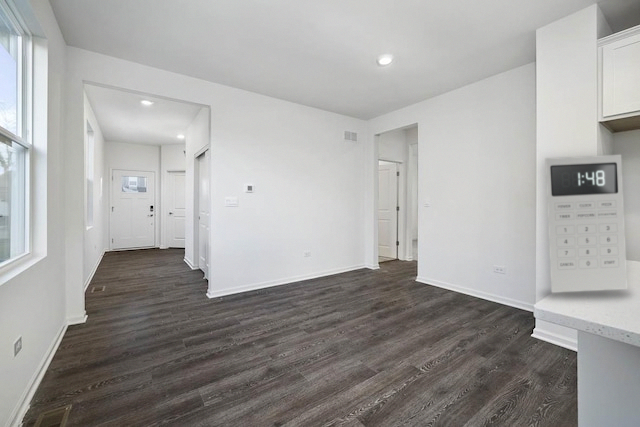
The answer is 1:48
